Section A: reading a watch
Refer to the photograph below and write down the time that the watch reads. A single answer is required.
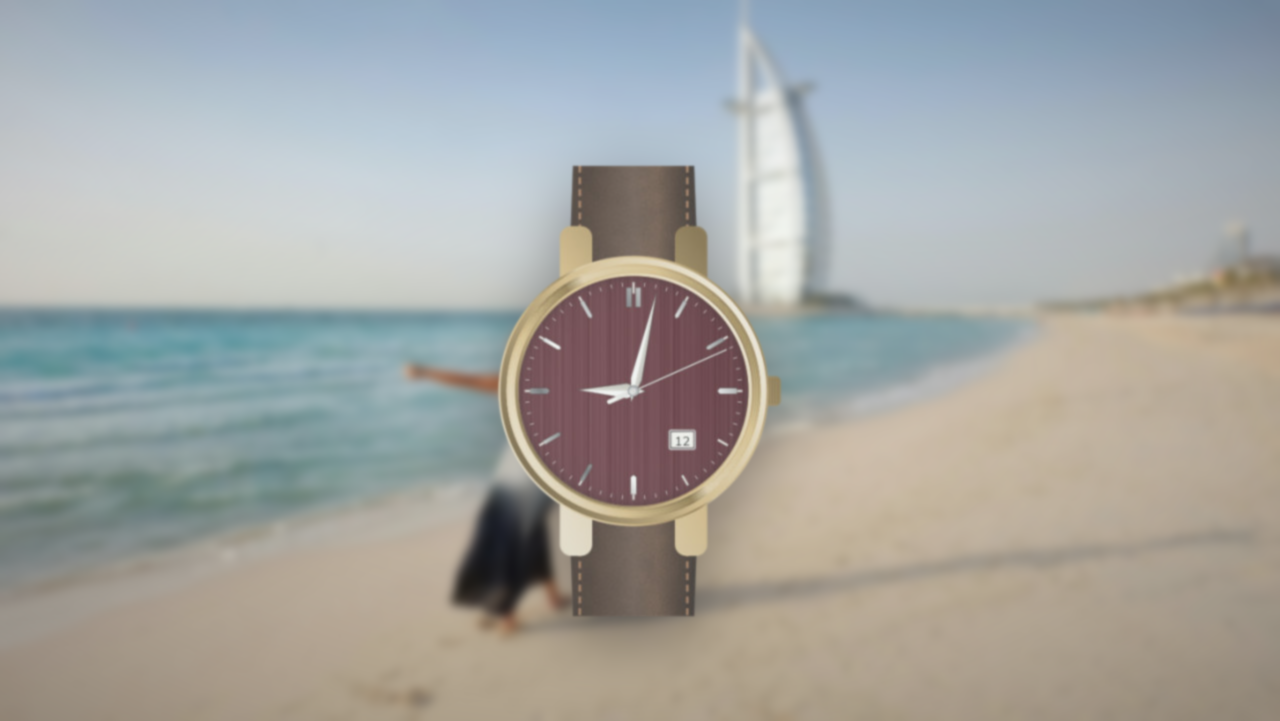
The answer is 9:02:11
